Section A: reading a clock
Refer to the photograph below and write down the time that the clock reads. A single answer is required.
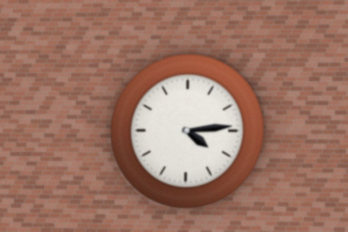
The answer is 4:14
